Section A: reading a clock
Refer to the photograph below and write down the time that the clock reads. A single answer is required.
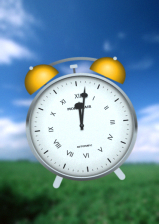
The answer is 12:02
